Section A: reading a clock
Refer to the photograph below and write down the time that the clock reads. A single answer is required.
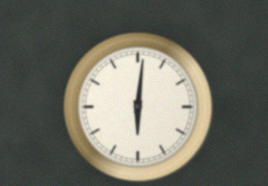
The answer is 6:01
